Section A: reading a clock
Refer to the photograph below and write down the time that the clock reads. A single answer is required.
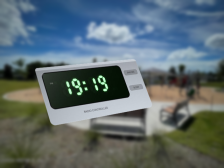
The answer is 19:19
